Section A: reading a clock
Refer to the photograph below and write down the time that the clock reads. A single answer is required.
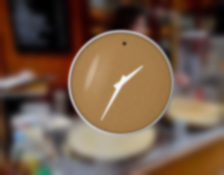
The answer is 1:34
